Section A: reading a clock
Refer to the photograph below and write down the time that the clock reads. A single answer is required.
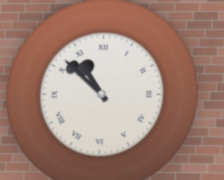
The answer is 10:52
